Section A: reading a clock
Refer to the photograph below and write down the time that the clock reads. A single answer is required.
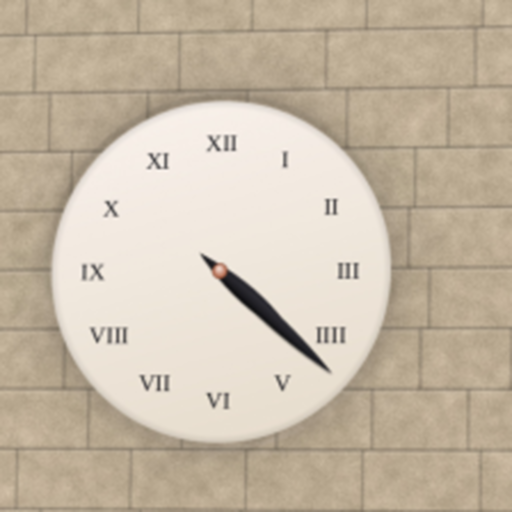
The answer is 4:22
